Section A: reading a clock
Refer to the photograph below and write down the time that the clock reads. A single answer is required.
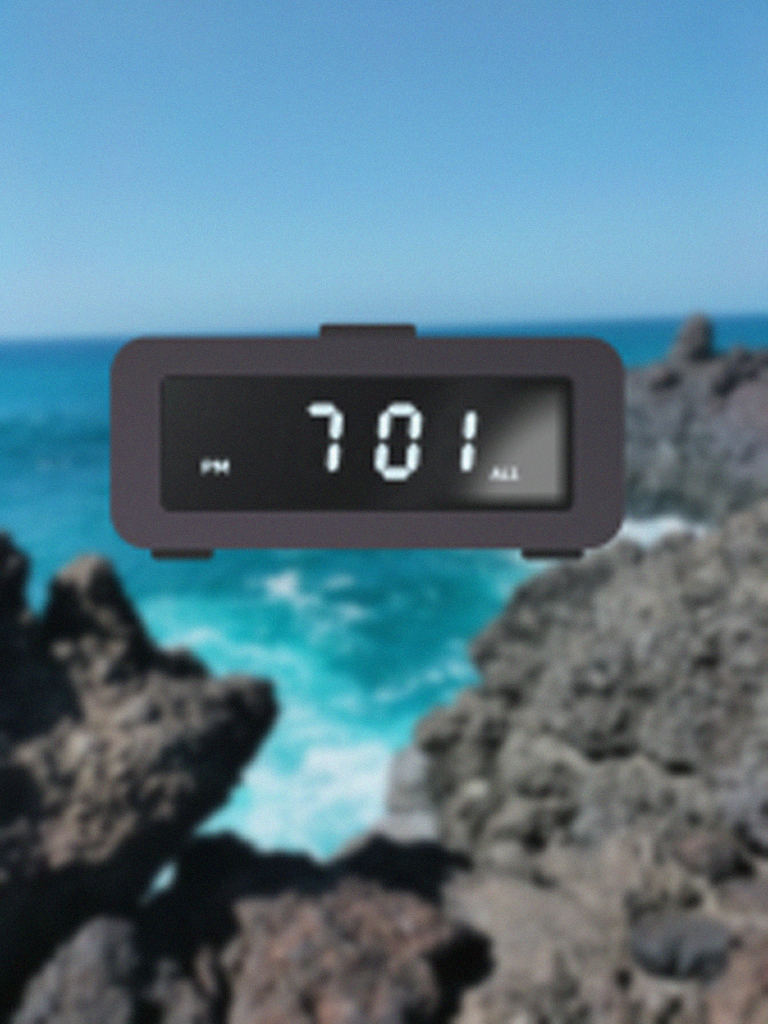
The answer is 7:01
